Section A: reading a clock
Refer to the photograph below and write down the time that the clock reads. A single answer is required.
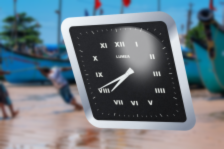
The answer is 7:41
